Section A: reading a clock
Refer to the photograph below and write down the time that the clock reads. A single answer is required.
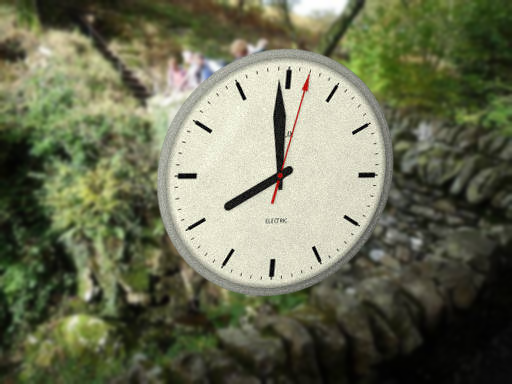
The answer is 7:59:02
